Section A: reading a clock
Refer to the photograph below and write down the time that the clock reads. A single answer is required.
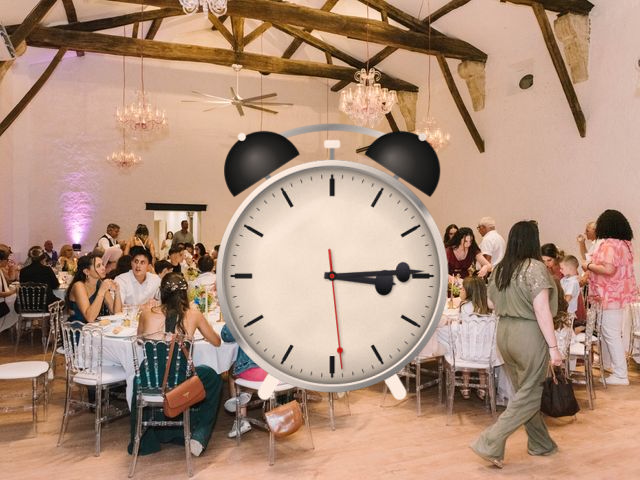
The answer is 3:14:29
